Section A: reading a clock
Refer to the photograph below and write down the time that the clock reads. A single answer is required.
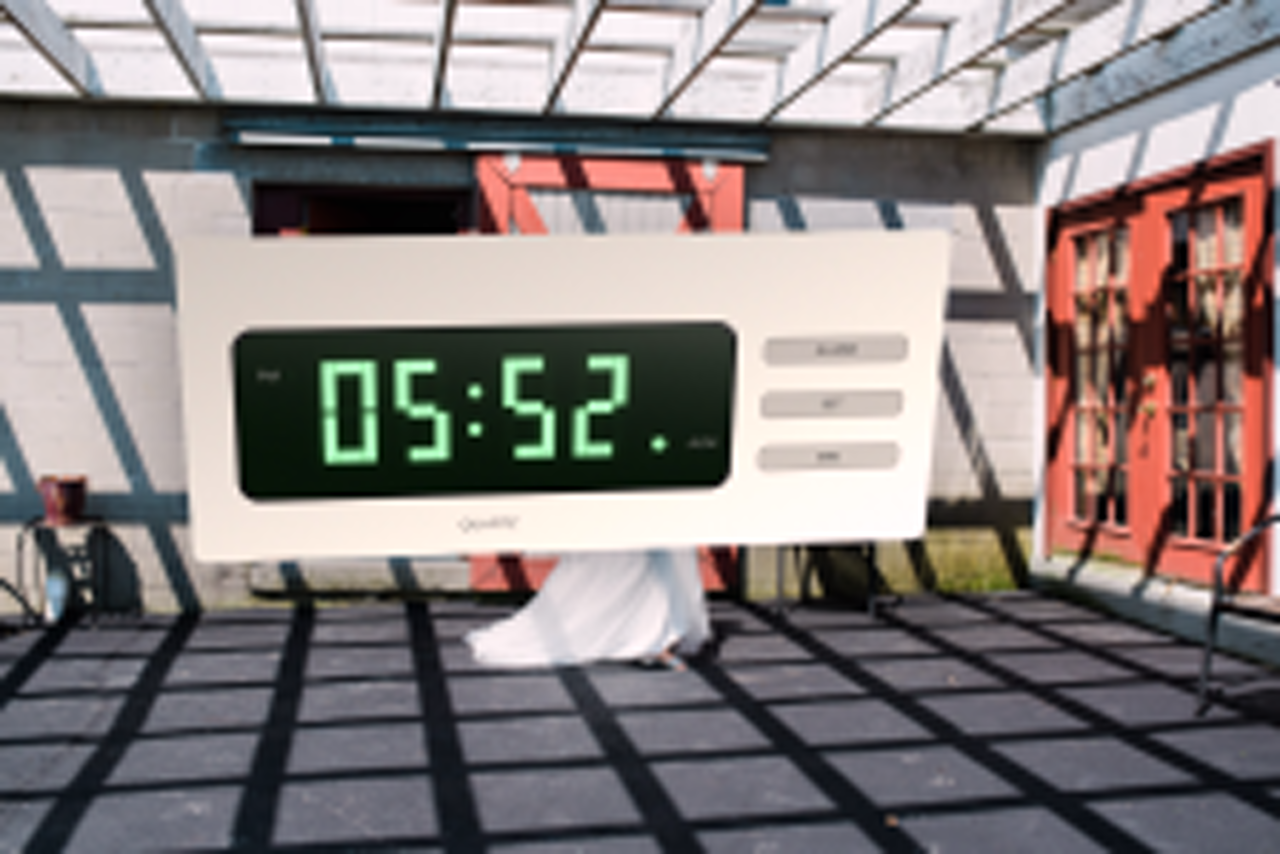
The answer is 5:52
